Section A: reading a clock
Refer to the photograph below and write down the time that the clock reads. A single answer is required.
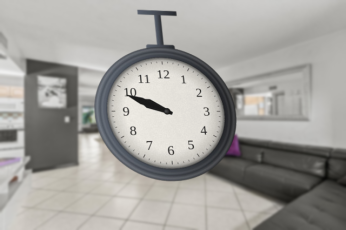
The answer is 9:49
